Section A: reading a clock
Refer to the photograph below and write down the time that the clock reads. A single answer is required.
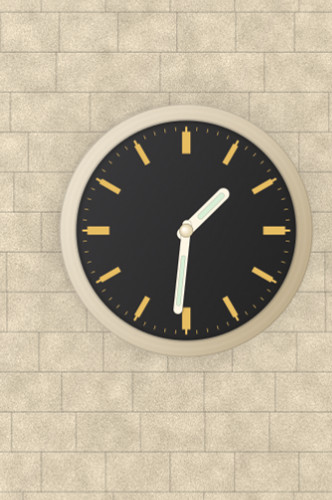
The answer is 1:31
